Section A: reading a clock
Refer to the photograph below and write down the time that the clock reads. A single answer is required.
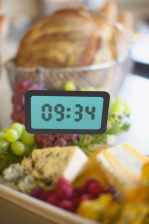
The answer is 9:34
